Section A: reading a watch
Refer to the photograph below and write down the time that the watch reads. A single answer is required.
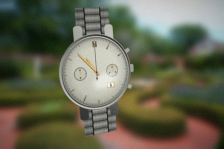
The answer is 10:53
